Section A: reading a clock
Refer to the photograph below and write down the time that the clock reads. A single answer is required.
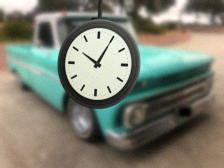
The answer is 10:05
